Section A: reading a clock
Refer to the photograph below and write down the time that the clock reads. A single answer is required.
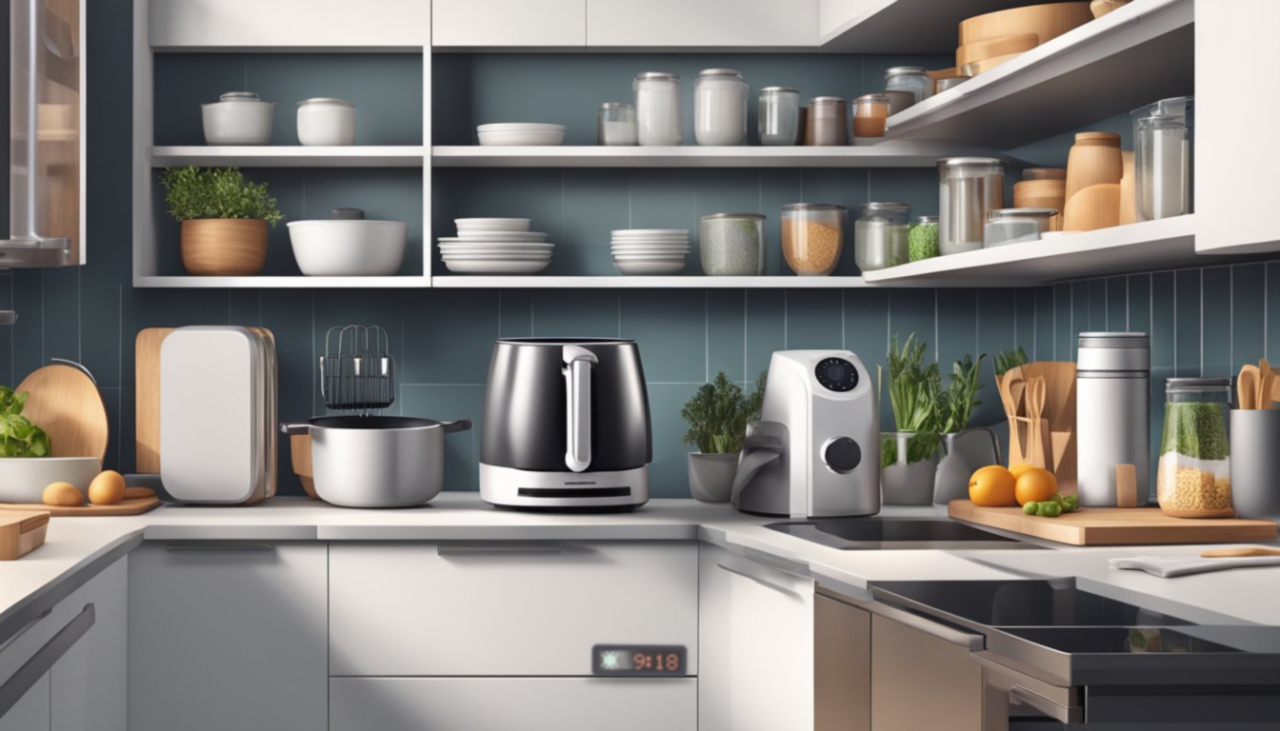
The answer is 9:18
